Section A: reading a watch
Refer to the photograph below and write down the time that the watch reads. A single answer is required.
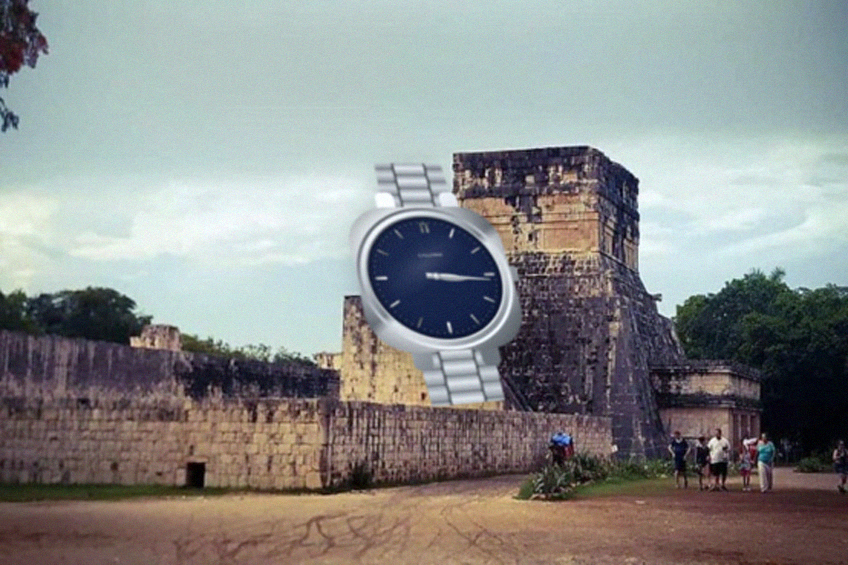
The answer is 3:16
